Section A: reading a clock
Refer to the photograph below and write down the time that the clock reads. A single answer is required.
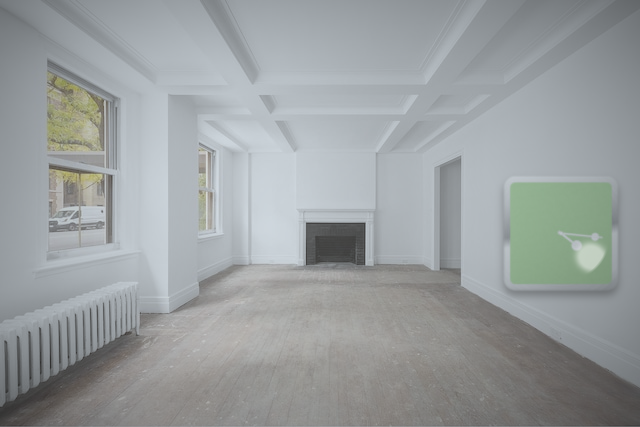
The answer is 4:16
